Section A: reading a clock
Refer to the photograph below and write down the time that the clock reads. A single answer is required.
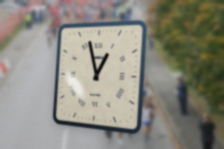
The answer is 12:57
